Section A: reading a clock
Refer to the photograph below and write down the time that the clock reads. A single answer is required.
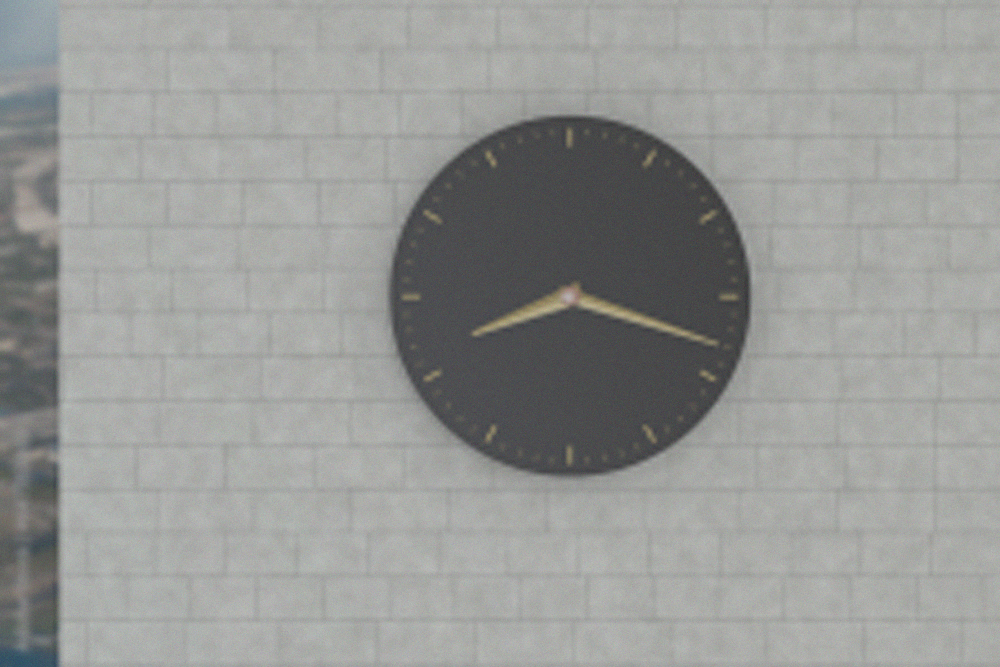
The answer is 8:18
